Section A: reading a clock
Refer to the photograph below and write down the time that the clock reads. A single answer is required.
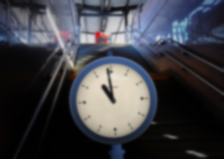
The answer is 10:59
